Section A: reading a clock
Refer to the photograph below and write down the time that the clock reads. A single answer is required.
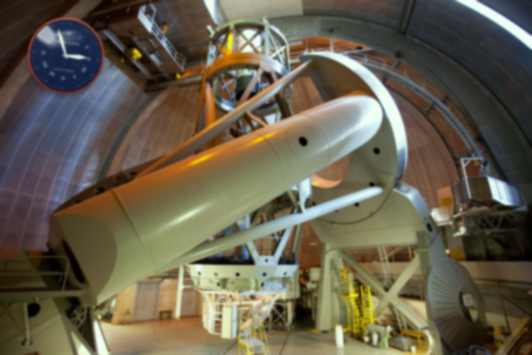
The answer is 2:56
